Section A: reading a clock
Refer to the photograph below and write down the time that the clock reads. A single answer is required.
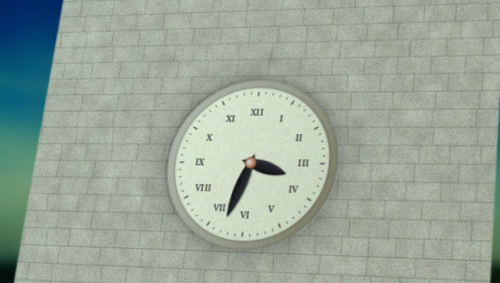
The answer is 3:33
